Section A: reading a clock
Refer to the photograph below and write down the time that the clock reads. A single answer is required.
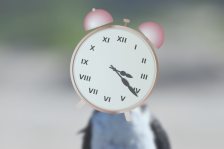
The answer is 3:21
